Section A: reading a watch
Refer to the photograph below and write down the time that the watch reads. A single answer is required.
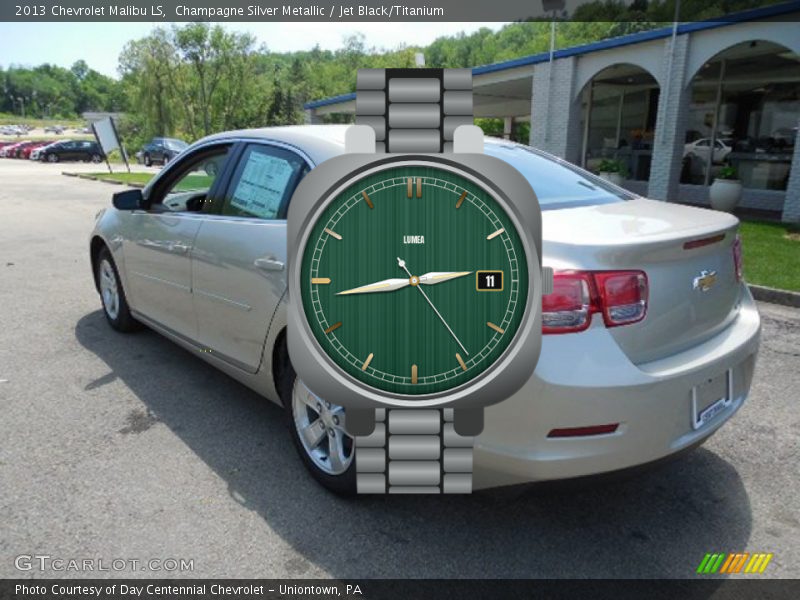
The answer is 2:43:24
